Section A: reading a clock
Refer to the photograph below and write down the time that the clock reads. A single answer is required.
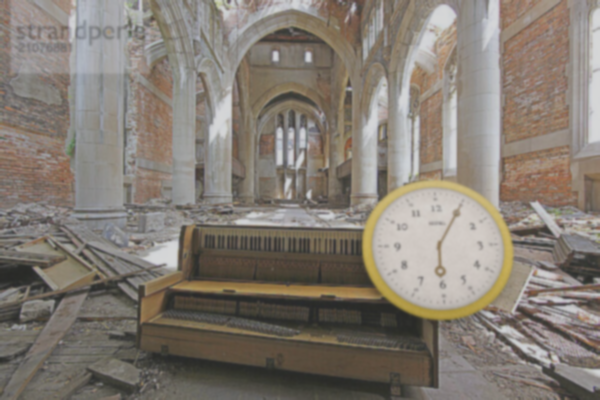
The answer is 6:05
